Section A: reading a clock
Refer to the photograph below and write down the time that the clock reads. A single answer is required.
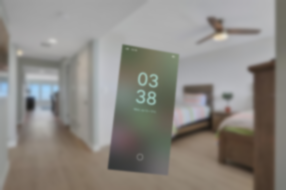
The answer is 3:38
